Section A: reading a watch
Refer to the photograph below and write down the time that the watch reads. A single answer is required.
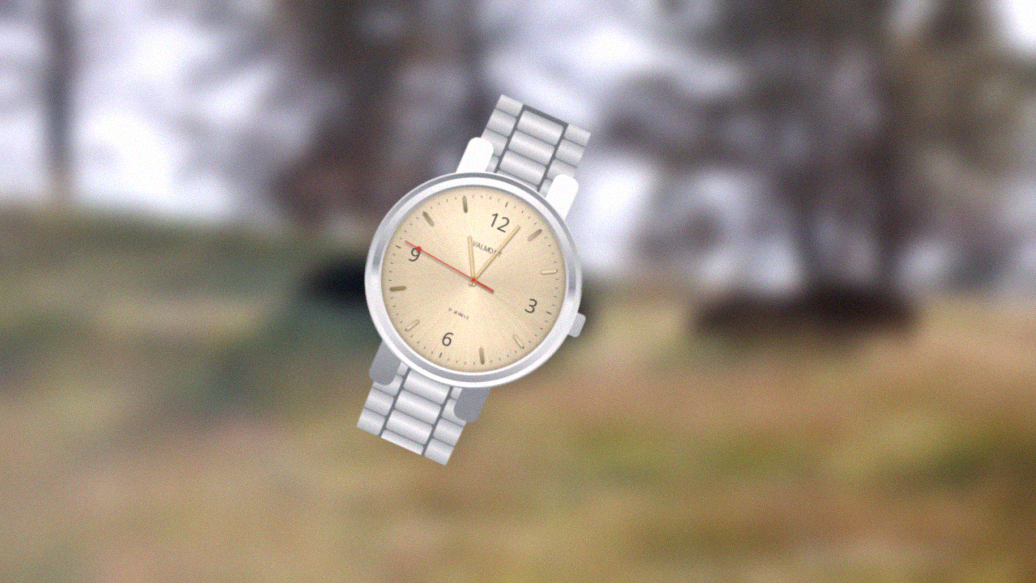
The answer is 11:02:46
